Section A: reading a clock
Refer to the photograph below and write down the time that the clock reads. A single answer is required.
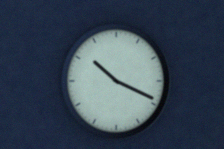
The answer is 10:19
